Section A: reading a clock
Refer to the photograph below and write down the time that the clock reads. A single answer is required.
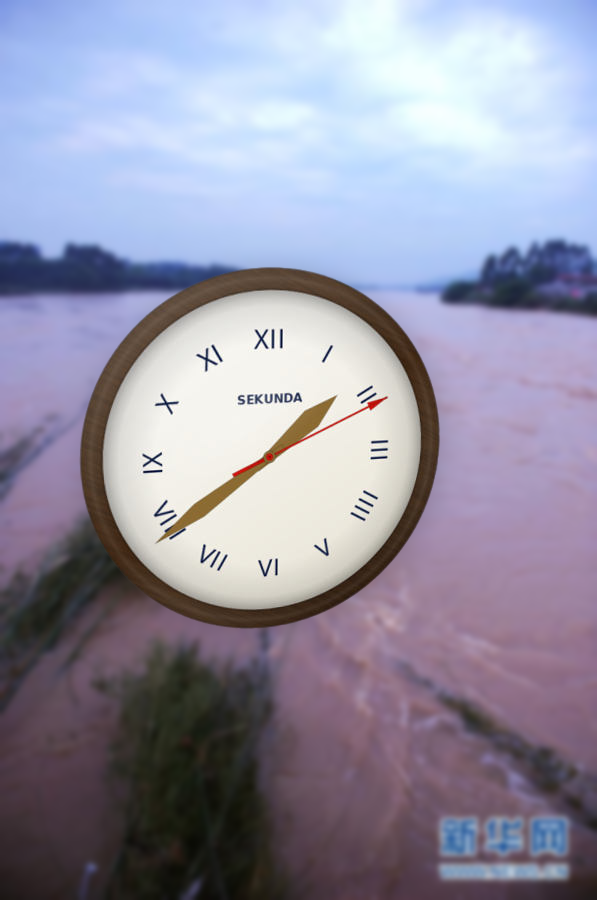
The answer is 1:39:11
